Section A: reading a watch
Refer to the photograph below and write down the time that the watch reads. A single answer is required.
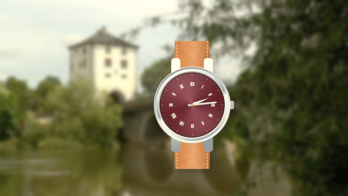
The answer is 2:14
